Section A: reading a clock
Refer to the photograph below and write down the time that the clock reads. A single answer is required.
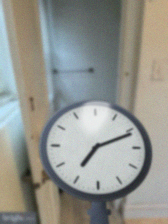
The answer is 7:11
